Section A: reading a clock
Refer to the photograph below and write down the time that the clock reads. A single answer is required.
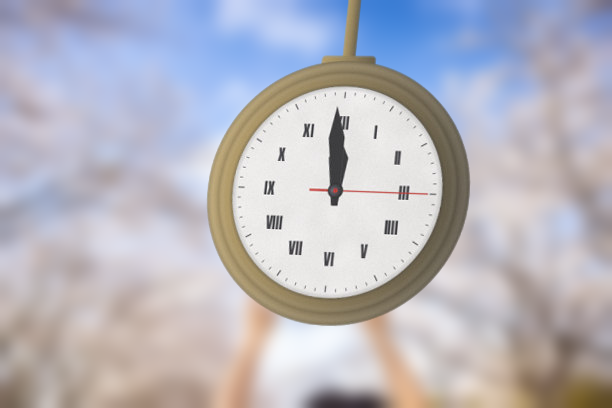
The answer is 11:59:15
